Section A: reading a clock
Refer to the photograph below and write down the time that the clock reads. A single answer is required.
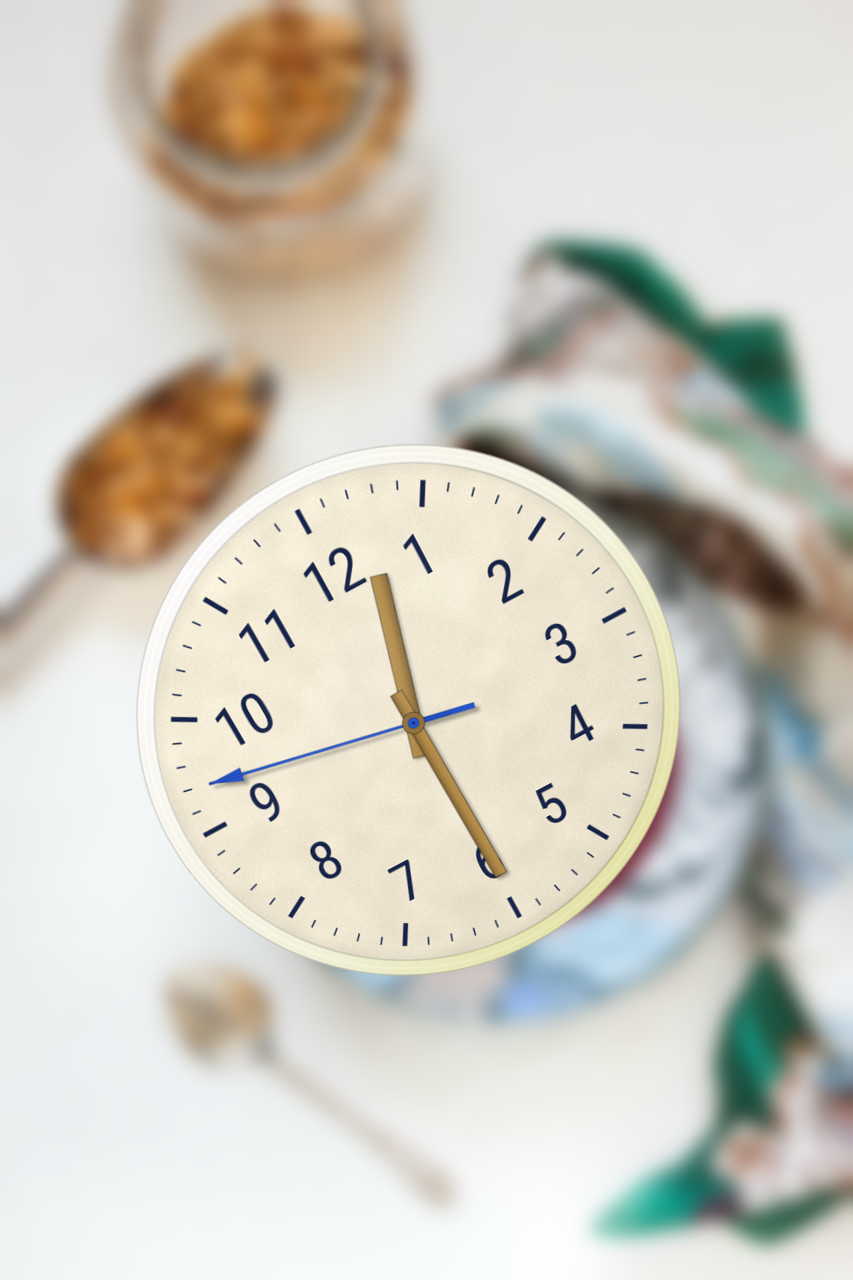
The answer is 12:29:47
